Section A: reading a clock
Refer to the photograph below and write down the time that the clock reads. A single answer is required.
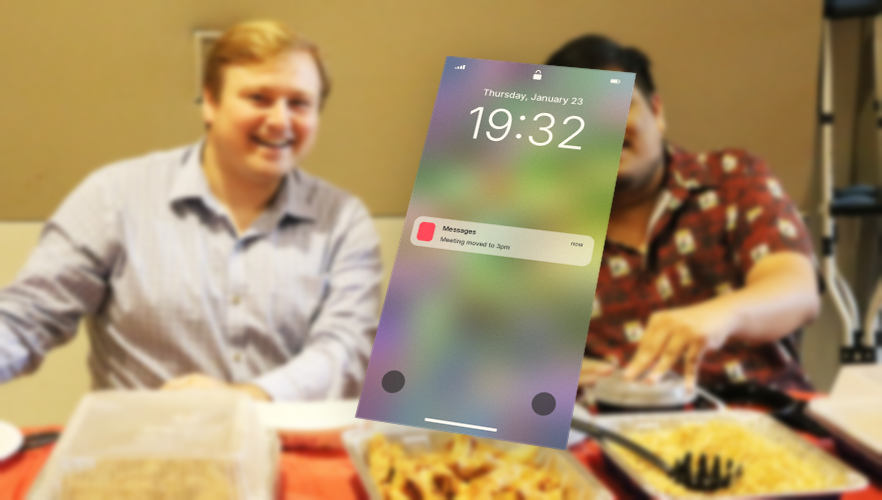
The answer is 19:32
